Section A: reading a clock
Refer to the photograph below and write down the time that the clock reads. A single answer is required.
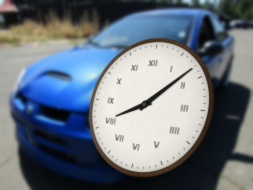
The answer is 8:08
